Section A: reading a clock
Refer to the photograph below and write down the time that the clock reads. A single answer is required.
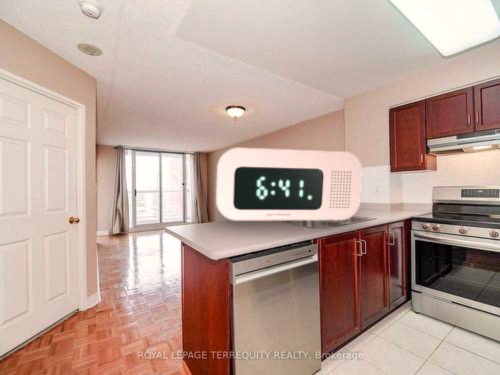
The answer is 6:41
